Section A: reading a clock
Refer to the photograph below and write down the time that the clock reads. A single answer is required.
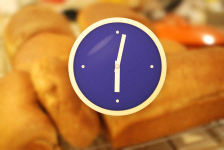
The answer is 6:02
